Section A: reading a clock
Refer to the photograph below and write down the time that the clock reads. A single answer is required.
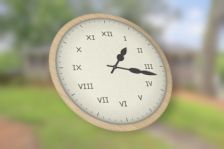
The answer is 1:17
